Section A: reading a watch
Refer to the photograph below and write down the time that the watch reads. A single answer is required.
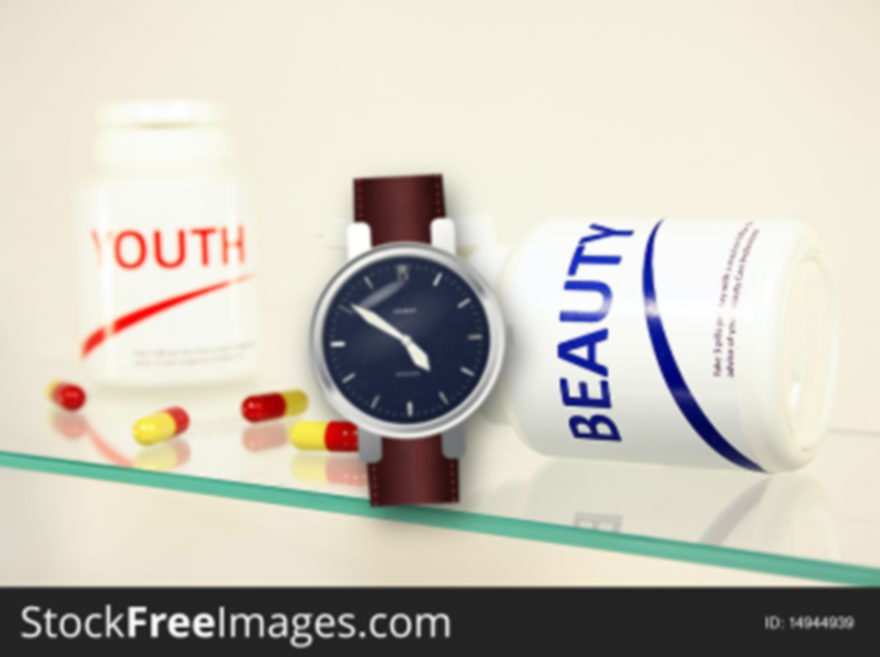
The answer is 4:51
